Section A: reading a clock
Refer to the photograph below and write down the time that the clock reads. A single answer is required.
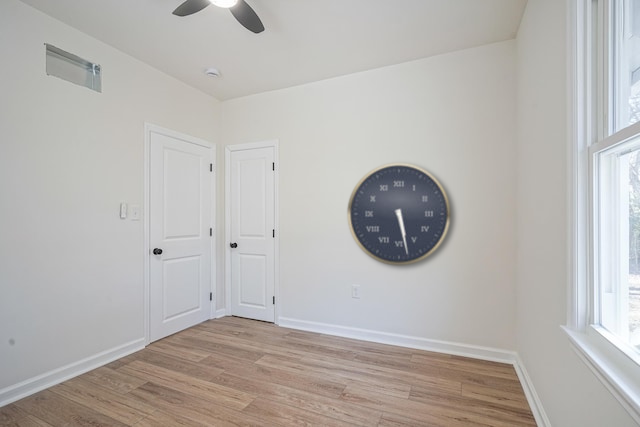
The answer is 5:28
